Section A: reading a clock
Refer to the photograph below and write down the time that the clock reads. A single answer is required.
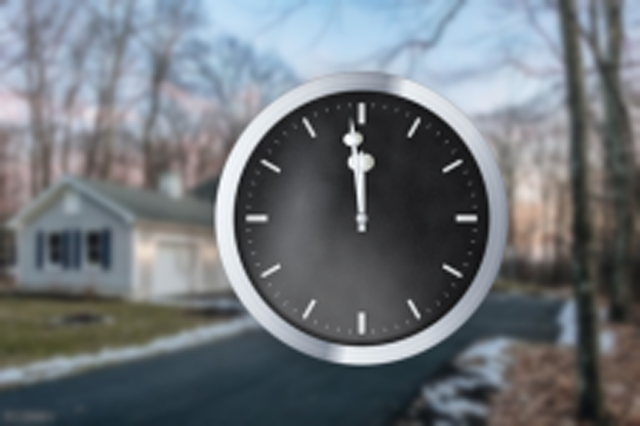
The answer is 11:59
